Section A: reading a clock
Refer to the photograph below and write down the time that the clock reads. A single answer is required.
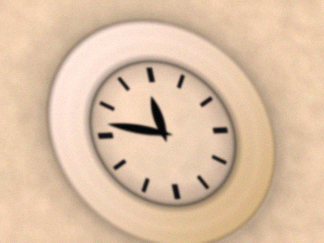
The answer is 11:47
